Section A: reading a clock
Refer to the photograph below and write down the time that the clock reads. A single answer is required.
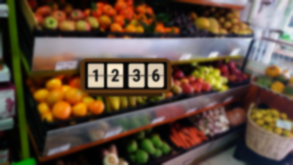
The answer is 12:36
